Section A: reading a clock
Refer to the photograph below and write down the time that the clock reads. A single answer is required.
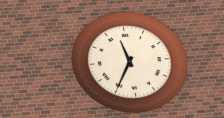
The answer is 11:35
